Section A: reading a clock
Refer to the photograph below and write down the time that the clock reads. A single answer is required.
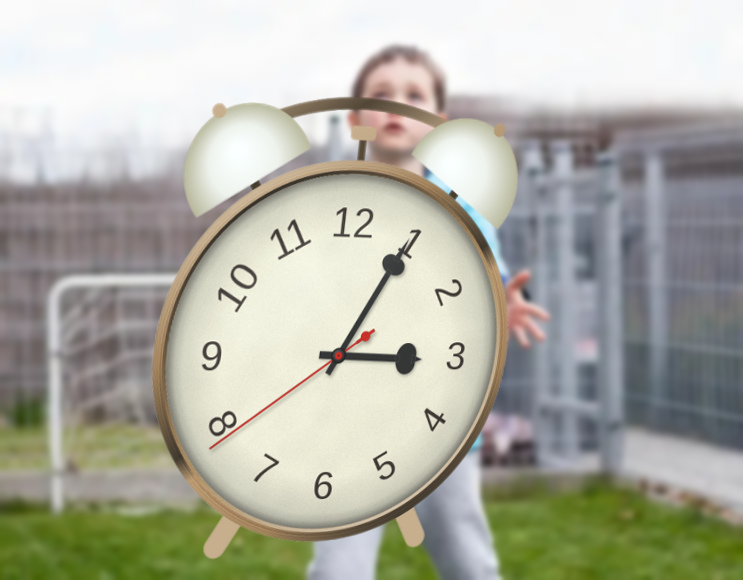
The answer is 3:04:39
